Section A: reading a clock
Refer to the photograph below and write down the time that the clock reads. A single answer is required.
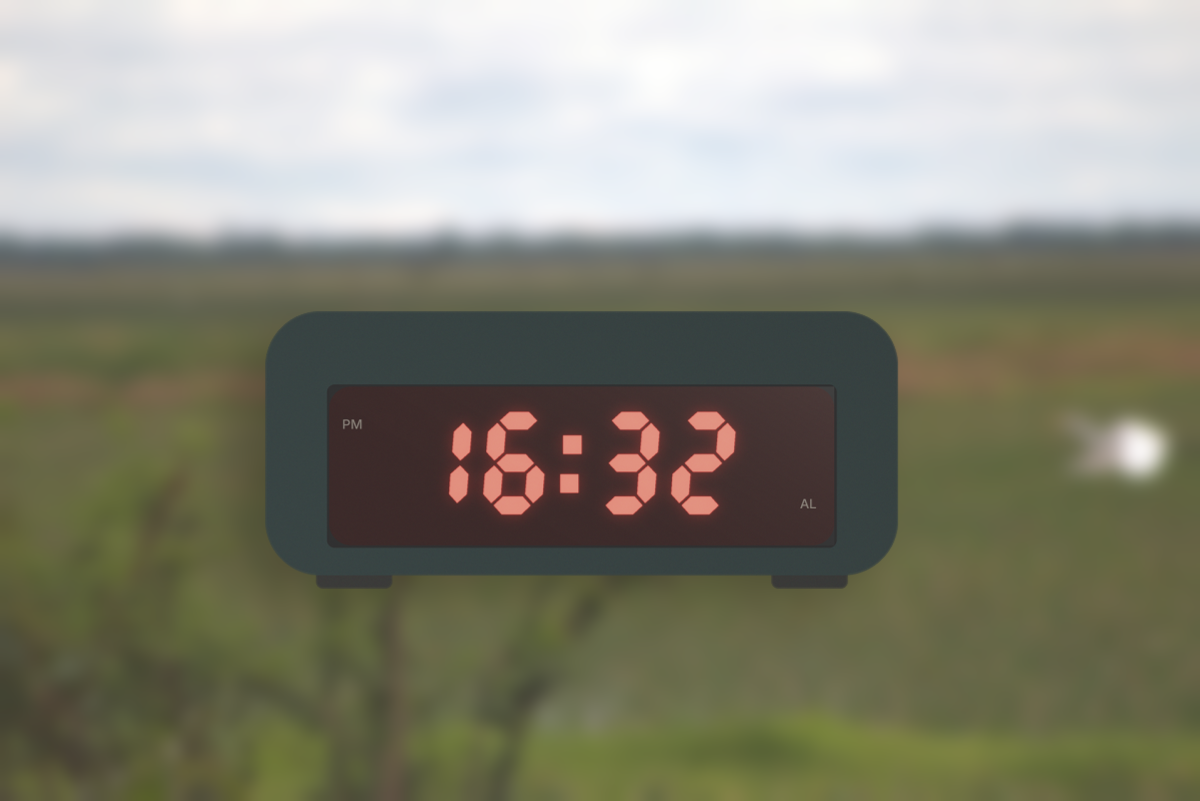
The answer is 16:32
